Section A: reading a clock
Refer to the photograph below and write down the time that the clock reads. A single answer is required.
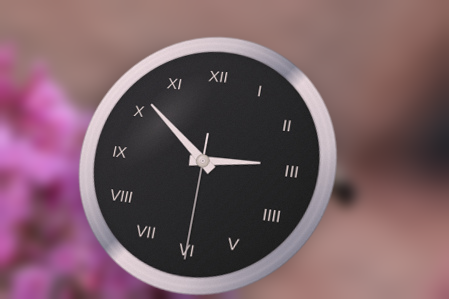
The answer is 2:51:30
